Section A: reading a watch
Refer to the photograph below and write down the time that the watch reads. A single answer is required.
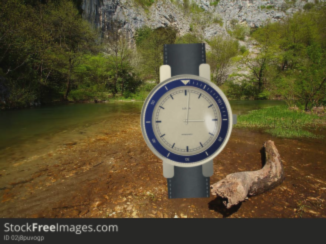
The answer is 3:01
